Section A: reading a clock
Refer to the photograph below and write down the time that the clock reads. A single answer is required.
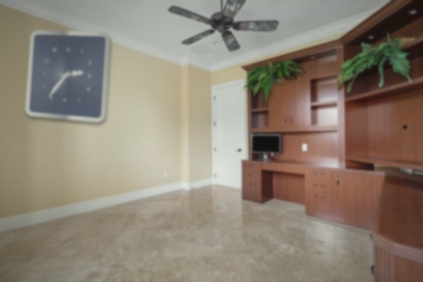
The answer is 2:36
